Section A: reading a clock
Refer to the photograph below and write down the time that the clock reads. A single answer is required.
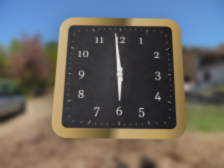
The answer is 5:59
